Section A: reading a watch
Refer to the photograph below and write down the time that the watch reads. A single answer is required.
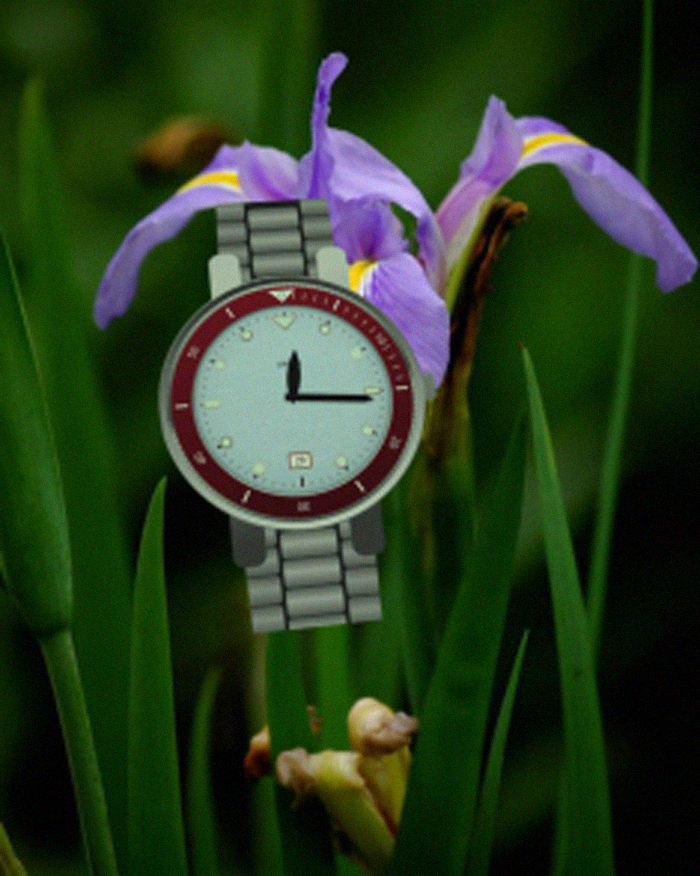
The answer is 12:16
